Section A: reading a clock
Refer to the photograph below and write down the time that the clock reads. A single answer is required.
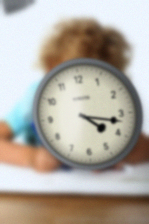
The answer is 4:17
